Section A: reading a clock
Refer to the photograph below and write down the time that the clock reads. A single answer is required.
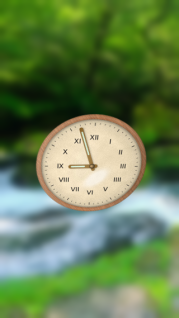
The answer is 8:57
